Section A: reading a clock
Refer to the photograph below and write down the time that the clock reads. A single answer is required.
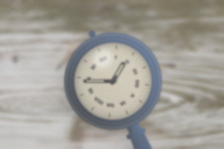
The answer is 1:49
